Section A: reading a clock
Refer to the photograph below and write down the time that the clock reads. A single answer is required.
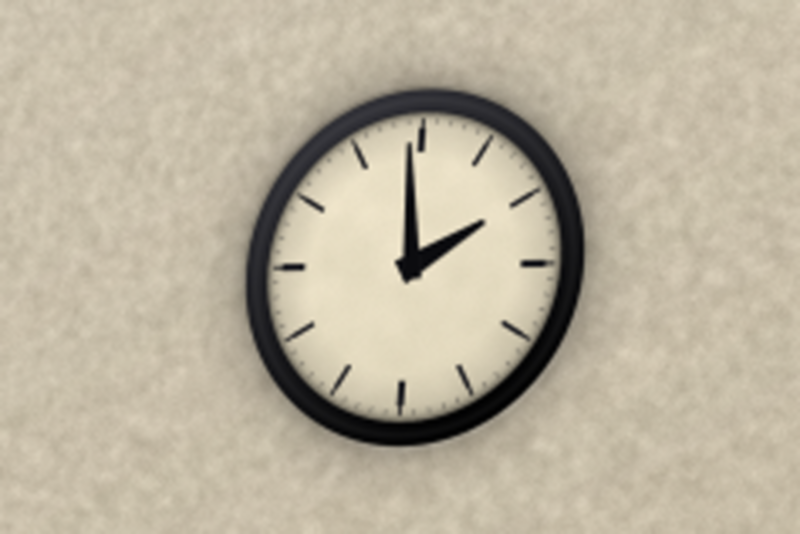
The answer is 1:59
